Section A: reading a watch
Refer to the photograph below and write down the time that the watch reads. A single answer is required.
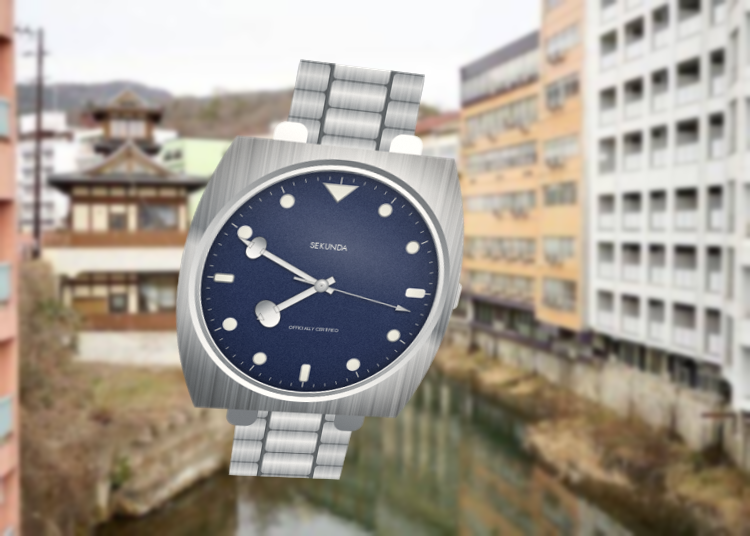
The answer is 7:49:17
